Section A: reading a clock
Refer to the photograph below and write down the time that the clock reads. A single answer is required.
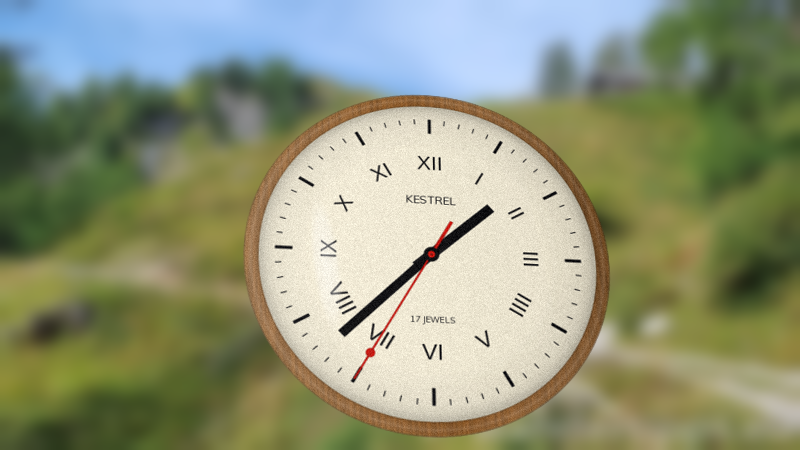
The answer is 1:37:35
